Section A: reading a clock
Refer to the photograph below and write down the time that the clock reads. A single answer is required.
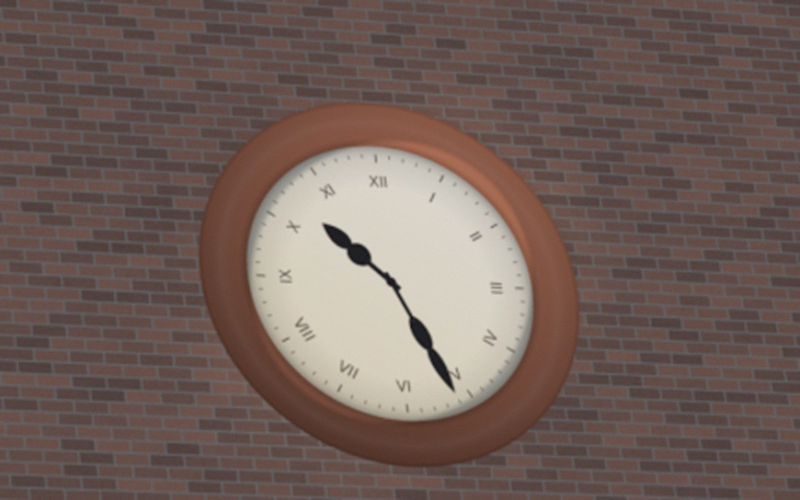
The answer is 10:26
